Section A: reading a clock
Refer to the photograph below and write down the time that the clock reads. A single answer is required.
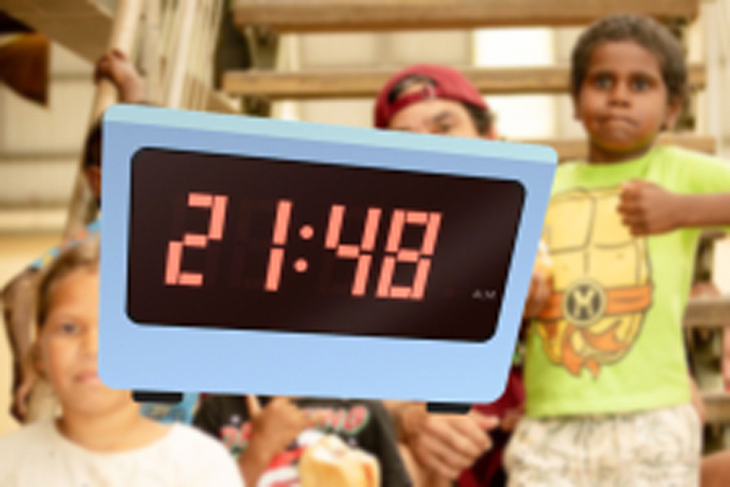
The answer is 21:48
